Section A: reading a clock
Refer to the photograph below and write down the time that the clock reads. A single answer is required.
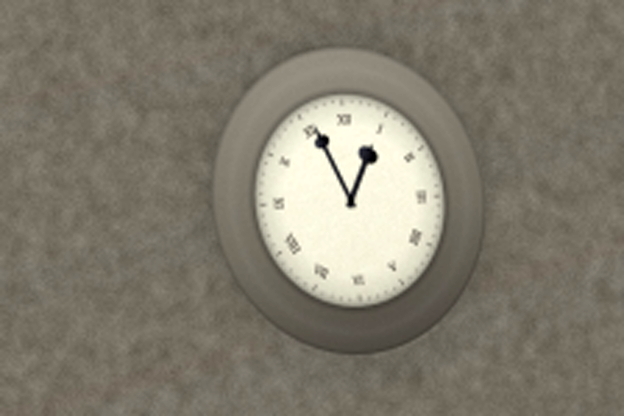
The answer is 12:56
